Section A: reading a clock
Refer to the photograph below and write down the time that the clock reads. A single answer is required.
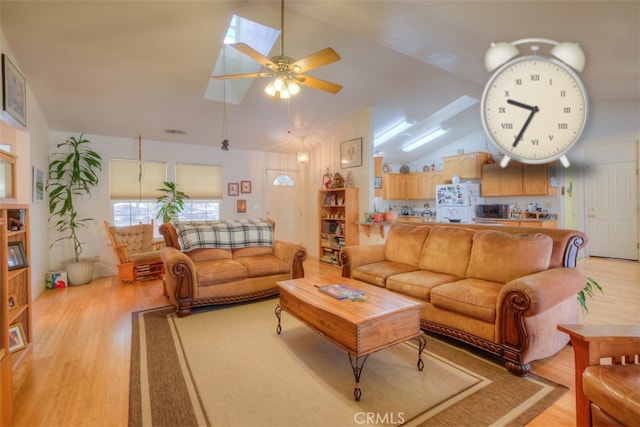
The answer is 9:35
